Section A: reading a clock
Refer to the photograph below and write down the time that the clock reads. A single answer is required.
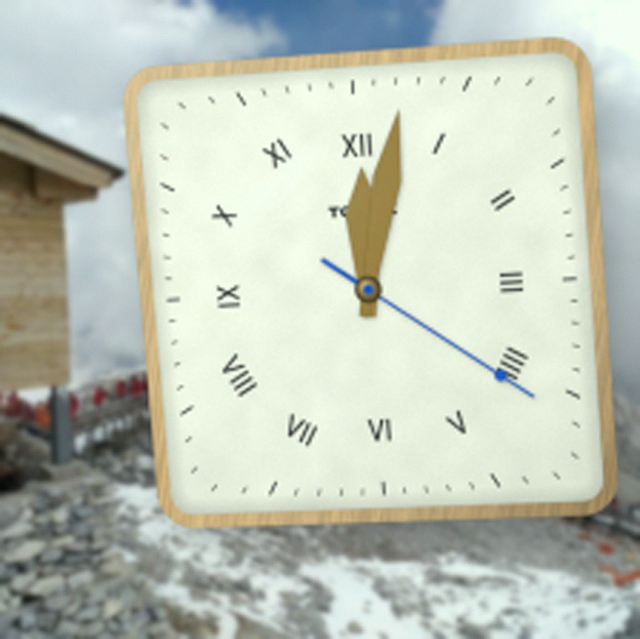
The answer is 12:02:21
